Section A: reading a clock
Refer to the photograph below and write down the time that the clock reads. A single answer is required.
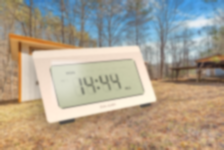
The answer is 14:44
